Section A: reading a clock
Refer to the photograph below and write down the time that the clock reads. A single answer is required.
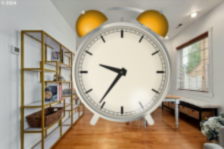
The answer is 9:36
